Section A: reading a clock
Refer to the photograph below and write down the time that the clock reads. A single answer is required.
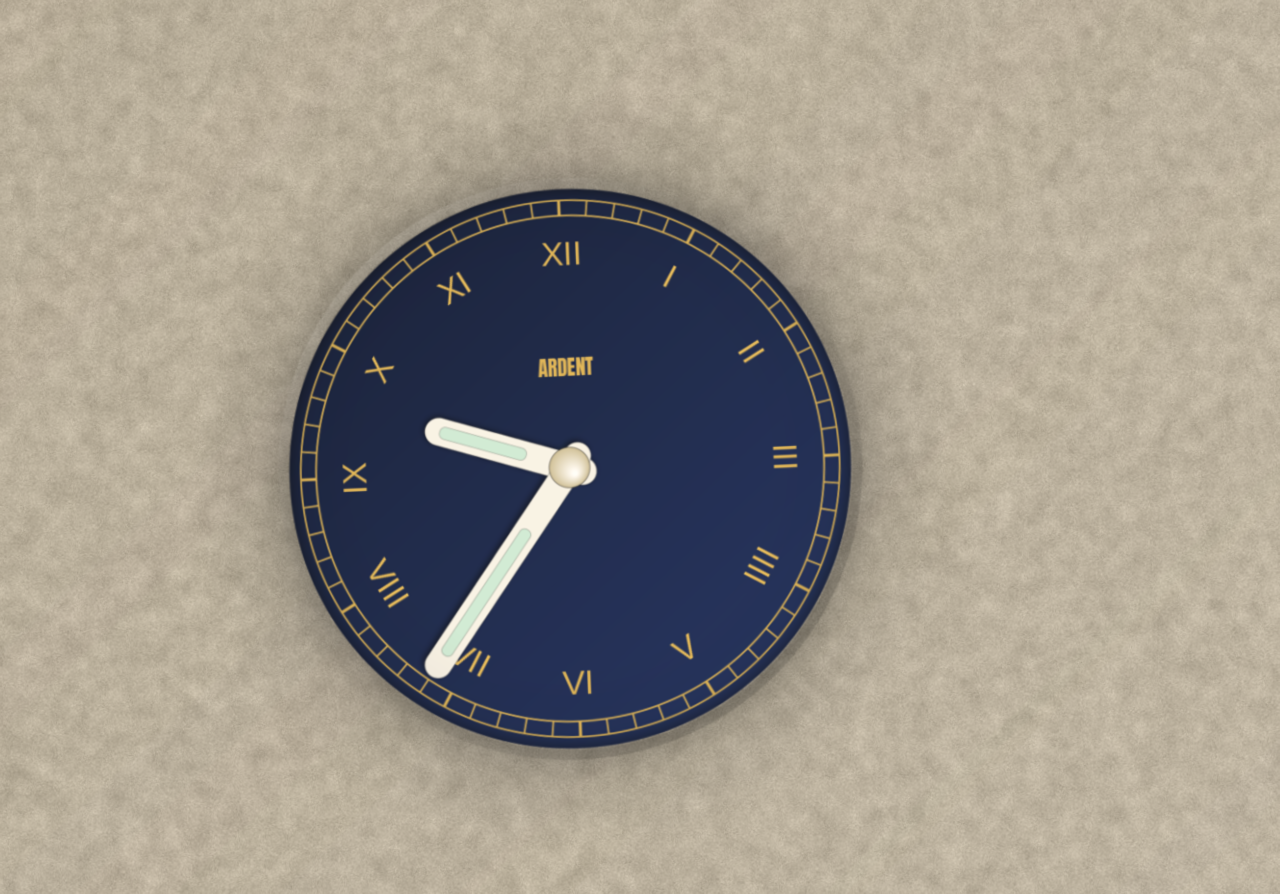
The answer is 9:36
